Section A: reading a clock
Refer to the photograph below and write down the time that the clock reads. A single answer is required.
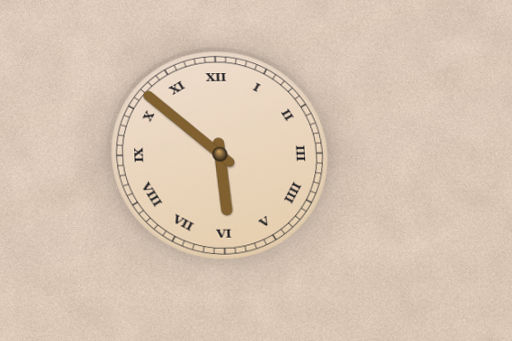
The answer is 5:52
